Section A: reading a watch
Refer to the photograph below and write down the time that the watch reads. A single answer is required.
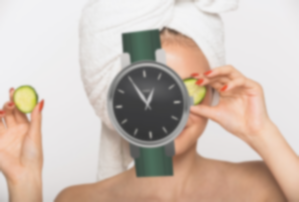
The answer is 12:55
